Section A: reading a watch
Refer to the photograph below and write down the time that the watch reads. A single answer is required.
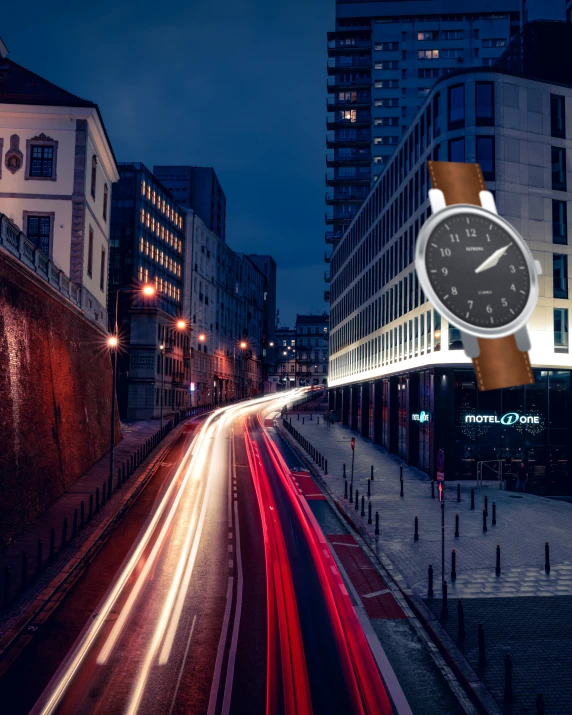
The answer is 2:10
